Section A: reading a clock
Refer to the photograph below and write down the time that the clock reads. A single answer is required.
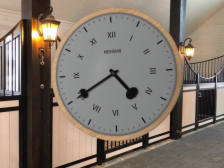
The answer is 4:40
